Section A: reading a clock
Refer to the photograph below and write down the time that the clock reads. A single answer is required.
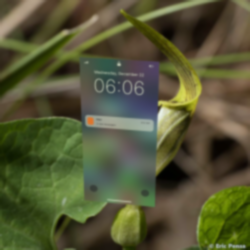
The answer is 6:06
